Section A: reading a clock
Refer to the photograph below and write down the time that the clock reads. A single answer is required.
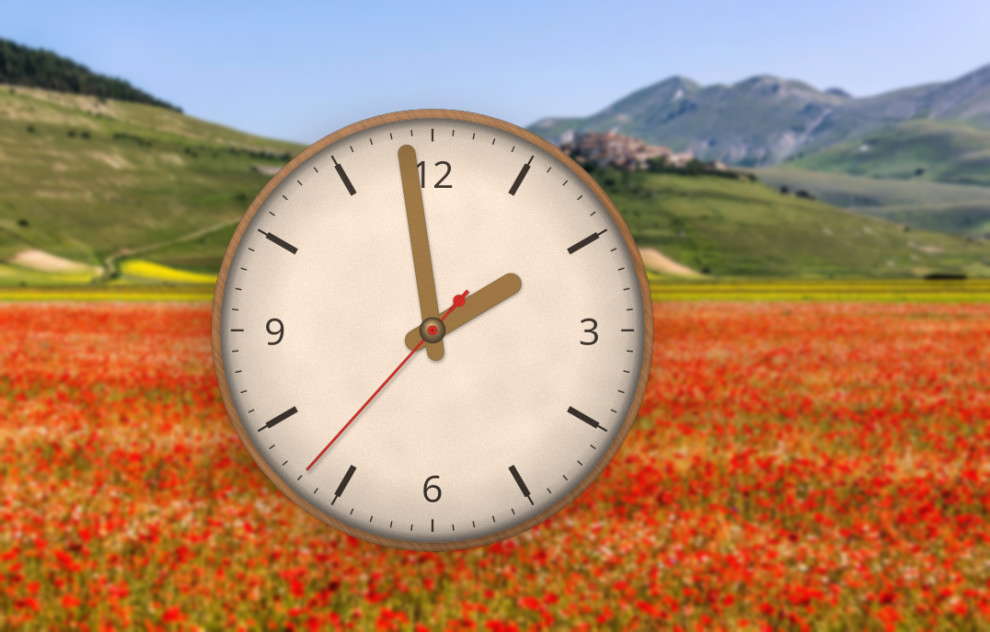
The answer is 1:58:37
